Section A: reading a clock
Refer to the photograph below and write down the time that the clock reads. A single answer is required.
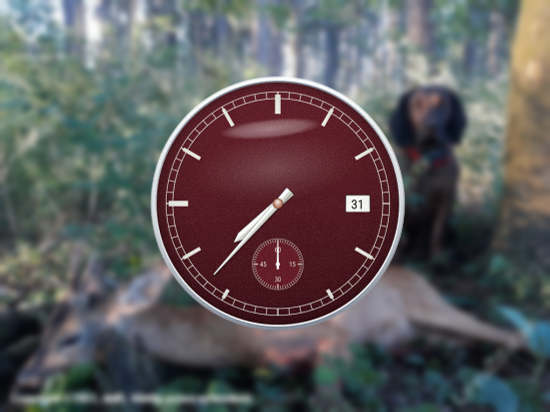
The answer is 7:37
